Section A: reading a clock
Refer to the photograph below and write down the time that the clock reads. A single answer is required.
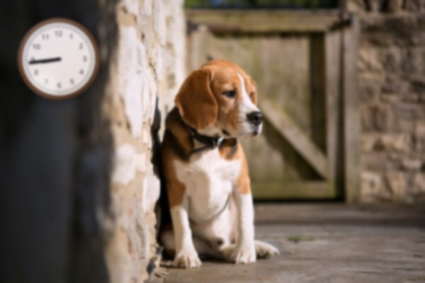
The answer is 8:44
